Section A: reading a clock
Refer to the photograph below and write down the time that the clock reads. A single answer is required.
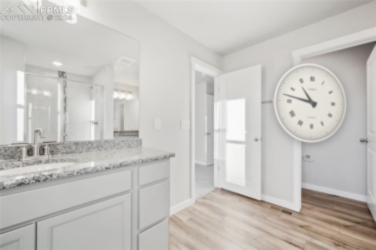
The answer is 10:47
